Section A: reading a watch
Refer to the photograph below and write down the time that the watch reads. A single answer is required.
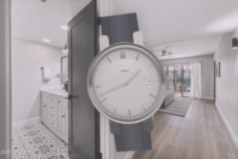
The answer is 1:42
